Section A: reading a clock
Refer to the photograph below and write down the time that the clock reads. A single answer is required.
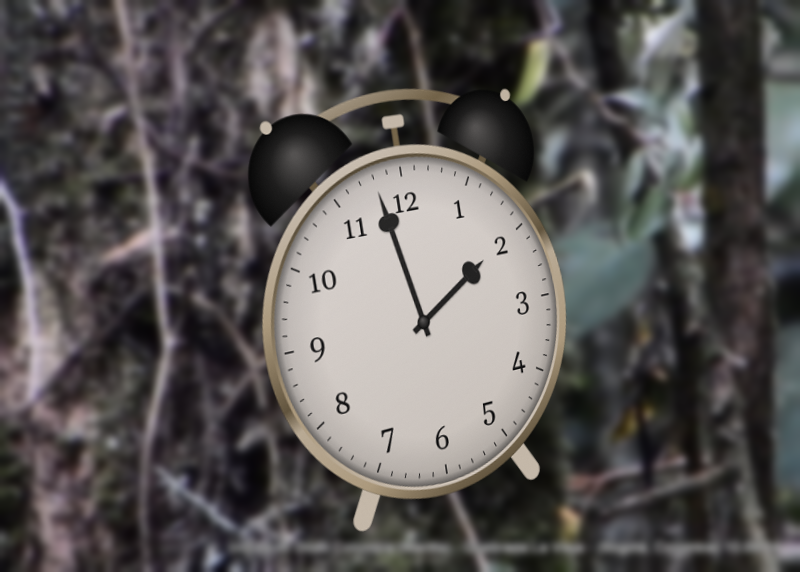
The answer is 1:58
